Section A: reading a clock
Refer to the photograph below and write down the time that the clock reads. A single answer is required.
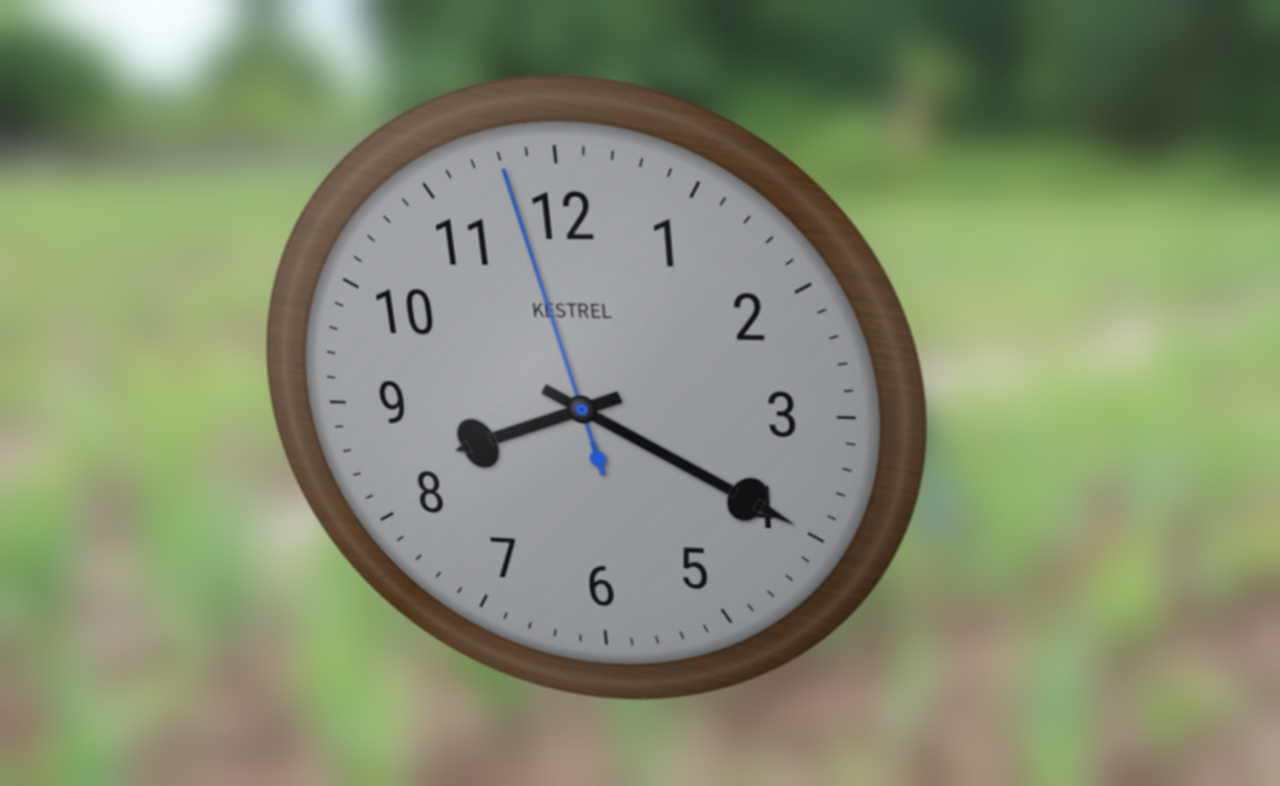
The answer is 8:19:58
